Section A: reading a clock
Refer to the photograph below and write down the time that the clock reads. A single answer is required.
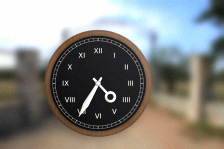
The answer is 4:35
